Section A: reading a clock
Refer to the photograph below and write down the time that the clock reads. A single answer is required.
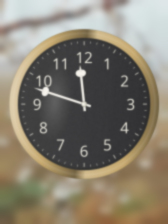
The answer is 11:48
